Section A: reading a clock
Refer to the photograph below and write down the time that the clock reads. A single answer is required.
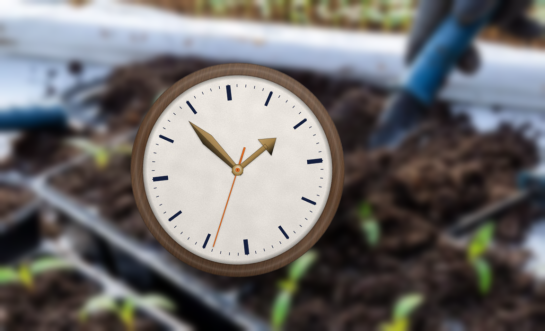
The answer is 1:53:34
